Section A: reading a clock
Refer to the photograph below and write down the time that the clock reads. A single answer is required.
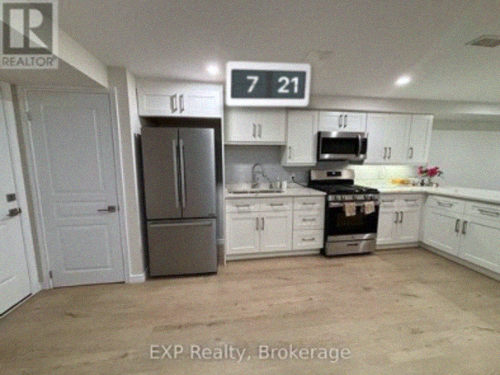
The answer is 7:21
